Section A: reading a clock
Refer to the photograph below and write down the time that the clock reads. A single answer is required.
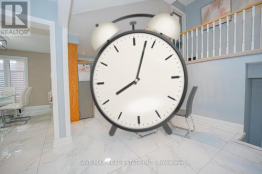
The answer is 8:03
